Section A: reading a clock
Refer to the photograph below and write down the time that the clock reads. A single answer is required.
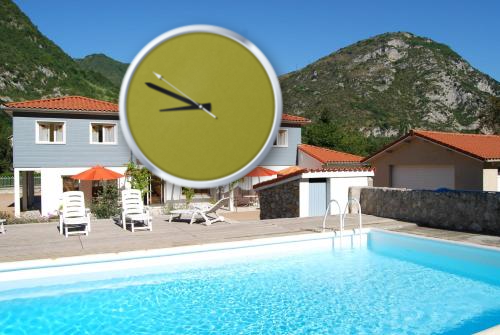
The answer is 8:48:51
